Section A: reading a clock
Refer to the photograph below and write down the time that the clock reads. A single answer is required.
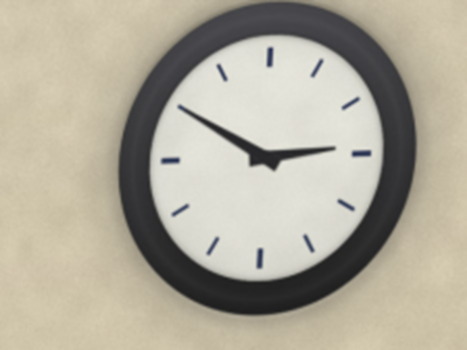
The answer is 2:50
